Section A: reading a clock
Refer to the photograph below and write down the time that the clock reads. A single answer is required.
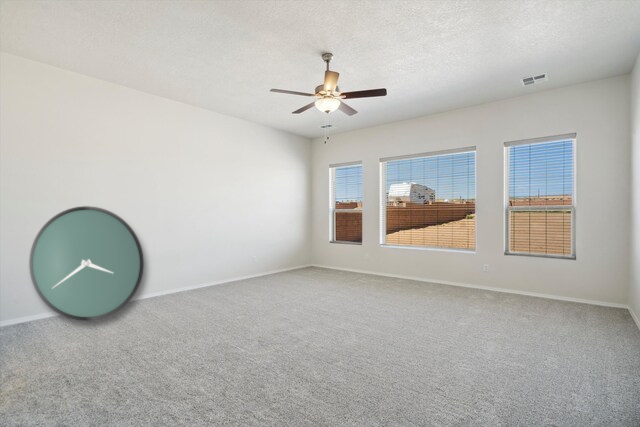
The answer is 3:39
